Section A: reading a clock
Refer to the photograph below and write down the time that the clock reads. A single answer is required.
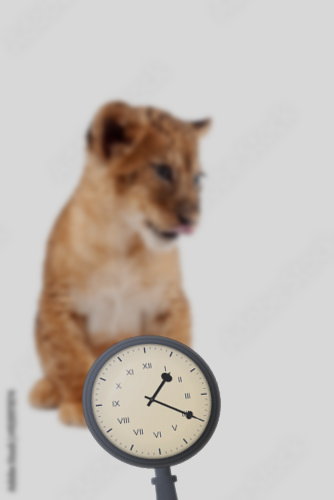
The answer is 1:20
